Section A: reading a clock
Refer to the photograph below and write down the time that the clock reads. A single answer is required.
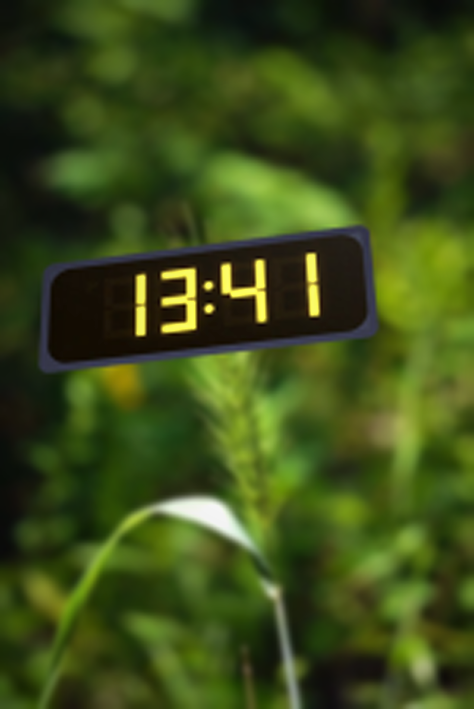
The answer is 13:41
